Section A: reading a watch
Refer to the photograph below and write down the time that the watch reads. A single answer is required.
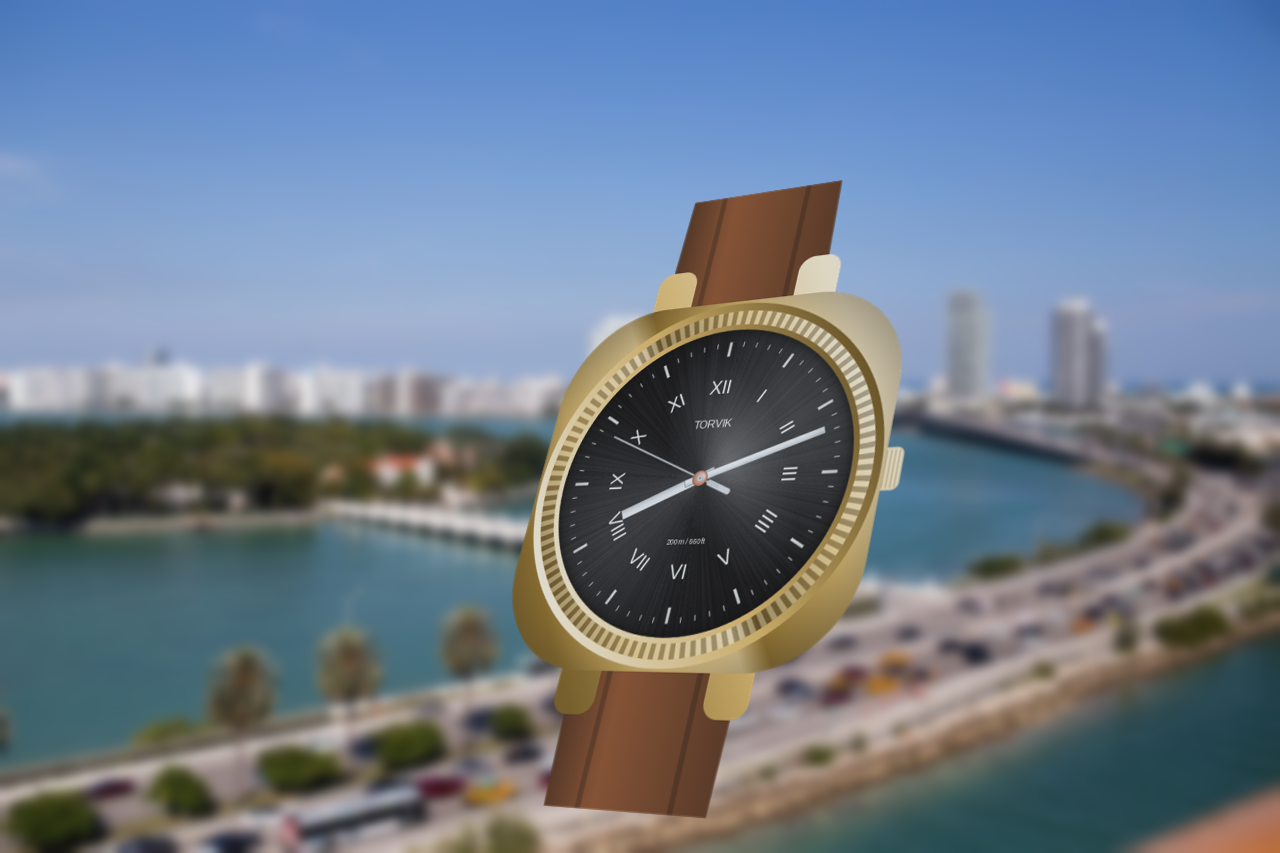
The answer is 8:11:49
